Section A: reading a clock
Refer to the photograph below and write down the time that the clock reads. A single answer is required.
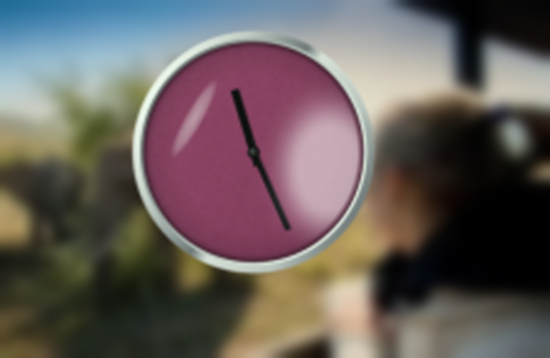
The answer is 11:26
